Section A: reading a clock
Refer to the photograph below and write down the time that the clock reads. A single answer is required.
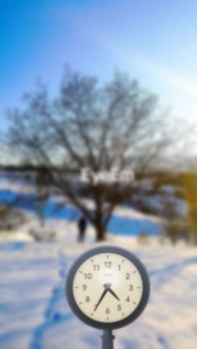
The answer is 4:35
